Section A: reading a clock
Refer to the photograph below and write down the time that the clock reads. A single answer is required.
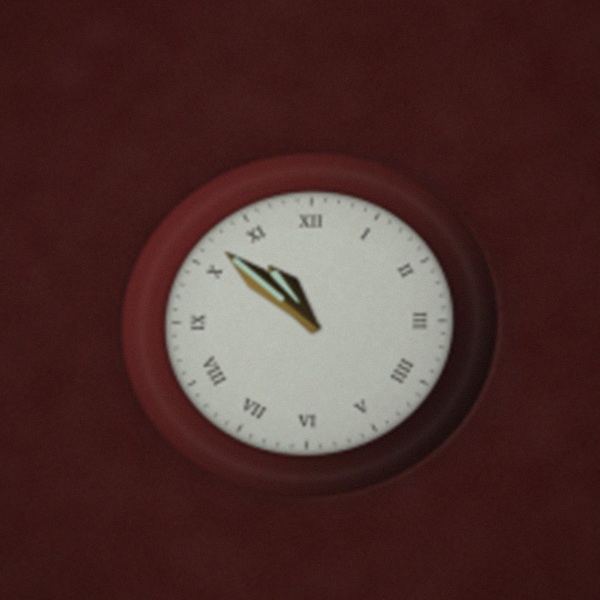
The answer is 10:52
